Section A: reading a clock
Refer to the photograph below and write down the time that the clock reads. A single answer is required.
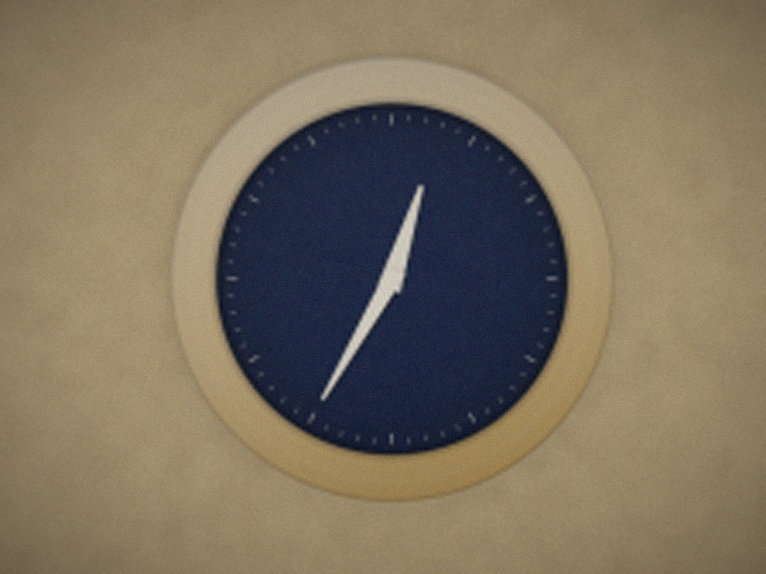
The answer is 12:35
